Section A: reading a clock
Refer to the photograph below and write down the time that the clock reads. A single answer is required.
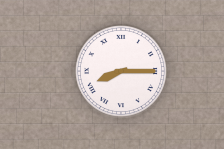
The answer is 8:15
